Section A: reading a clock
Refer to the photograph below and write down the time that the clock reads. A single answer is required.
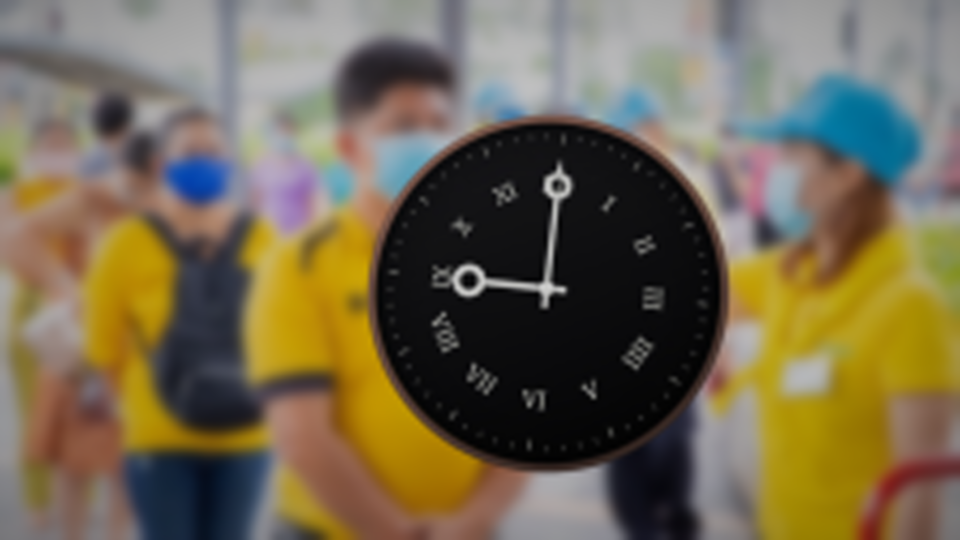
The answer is 9:00
